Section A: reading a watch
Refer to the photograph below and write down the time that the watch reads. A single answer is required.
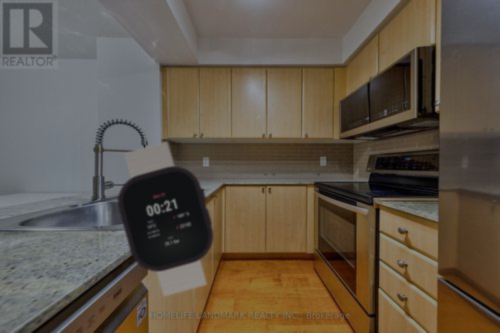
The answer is 0:21
